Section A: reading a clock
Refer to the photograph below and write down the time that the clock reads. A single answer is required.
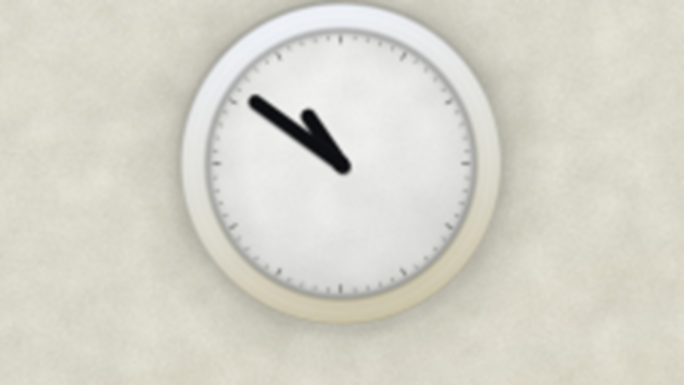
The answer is 10:51
